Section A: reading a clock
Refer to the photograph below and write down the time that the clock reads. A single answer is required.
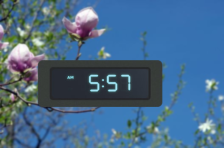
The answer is 5:57
